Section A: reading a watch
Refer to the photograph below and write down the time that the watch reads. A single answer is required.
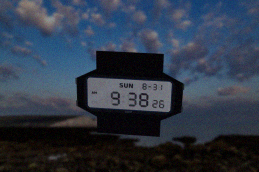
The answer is 9:38:26
